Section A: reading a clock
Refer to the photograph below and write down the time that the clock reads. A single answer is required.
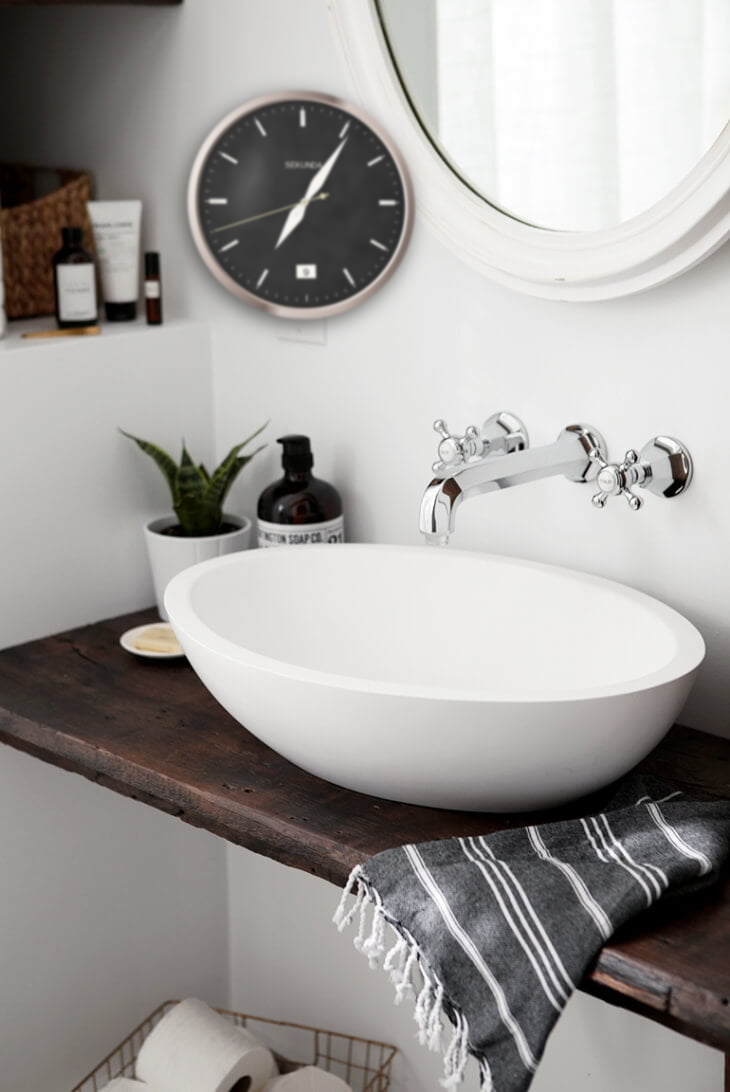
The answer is 7:05:42
